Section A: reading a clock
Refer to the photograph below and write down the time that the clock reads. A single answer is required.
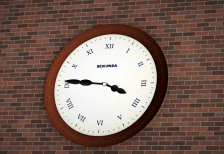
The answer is 3:46
